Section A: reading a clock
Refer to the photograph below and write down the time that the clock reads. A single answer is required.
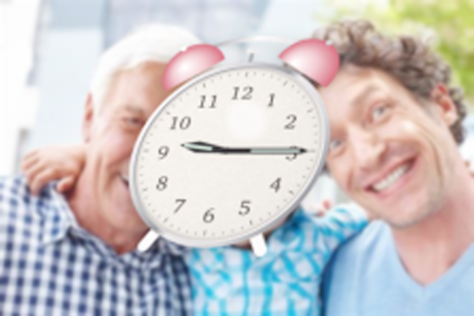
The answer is 9:15
